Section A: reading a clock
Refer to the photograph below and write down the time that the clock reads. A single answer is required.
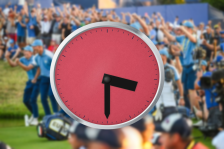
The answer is 3:30
